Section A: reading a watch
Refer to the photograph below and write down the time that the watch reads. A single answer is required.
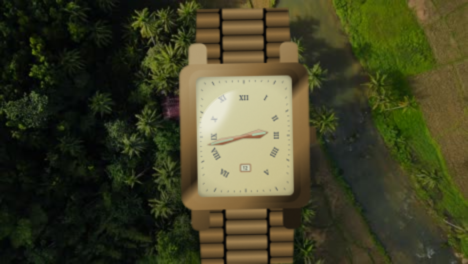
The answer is 2:43
